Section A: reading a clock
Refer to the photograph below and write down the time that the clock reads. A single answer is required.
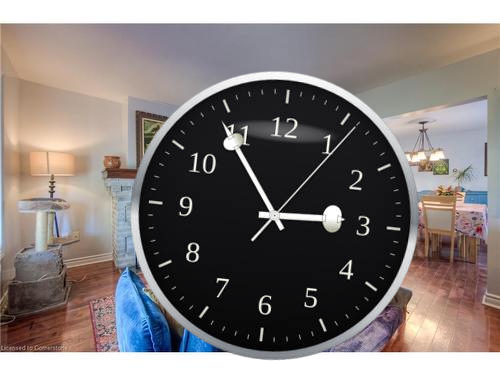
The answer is 2:54:06
